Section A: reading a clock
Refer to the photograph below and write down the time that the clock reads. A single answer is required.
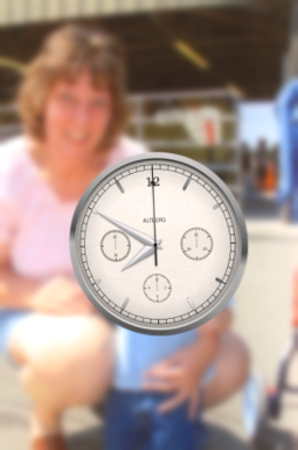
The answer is 7:50
